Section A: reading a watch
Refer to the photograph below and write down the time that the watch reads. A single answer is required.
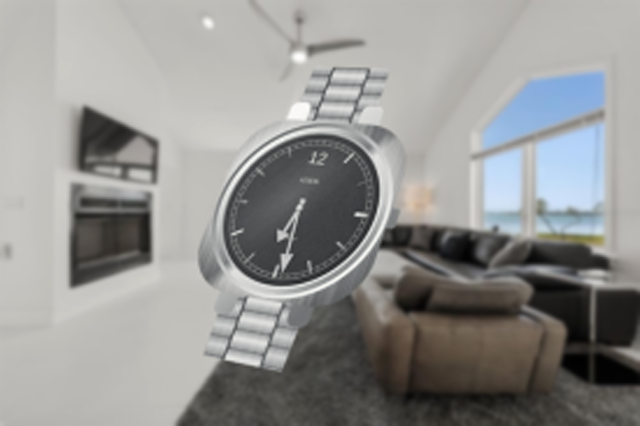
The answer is 6:29
